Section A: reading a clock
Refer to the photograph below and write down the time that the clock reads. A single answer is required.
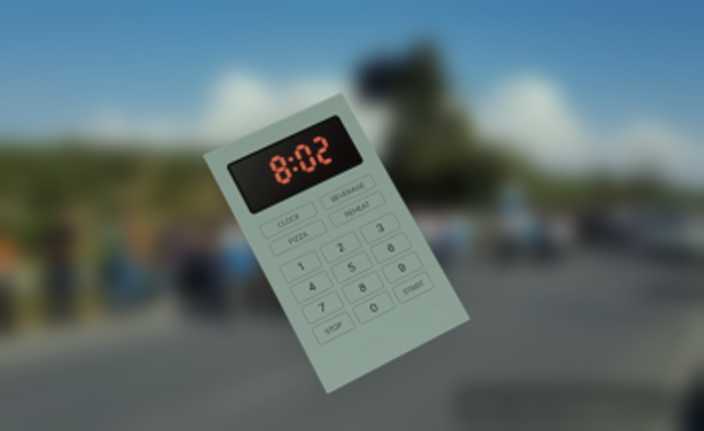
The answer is 8:02
